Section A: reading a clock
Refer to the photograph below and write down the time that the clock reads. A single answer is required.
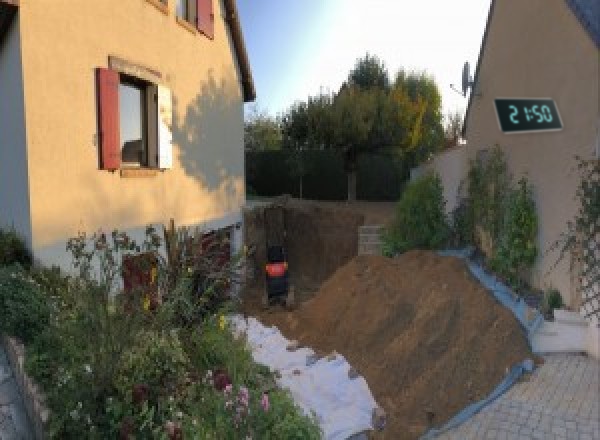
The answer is 21:50
